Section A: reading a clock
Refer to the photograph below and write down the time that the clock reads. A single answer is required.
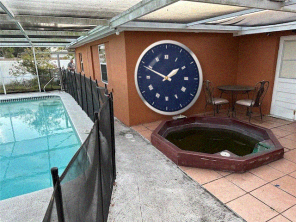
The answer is 1:49
